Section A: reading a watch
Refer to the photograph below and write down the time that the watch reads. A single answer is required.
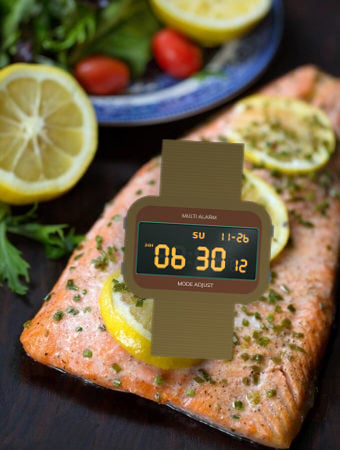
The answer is 6:30:12
